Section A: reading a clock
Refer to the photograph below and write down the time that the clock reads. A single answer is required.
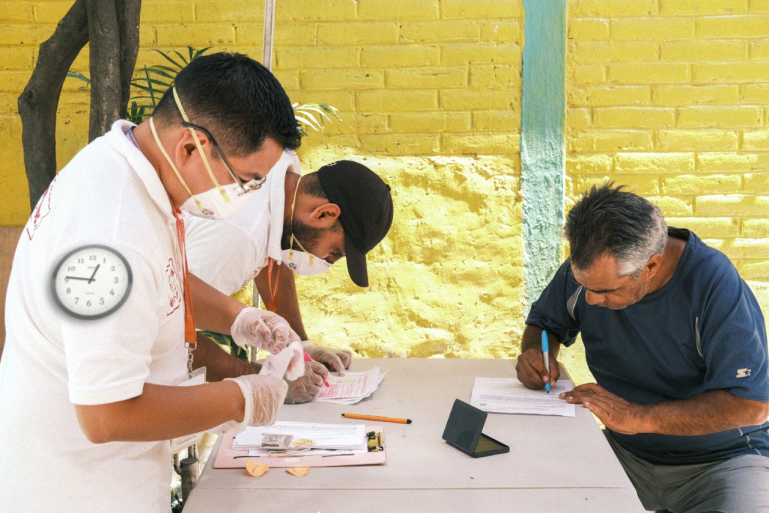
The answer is 12:46
